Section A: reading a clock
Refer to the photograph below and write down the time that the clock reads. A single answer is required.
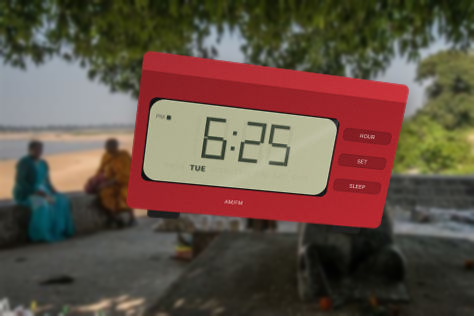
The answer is 6:25
